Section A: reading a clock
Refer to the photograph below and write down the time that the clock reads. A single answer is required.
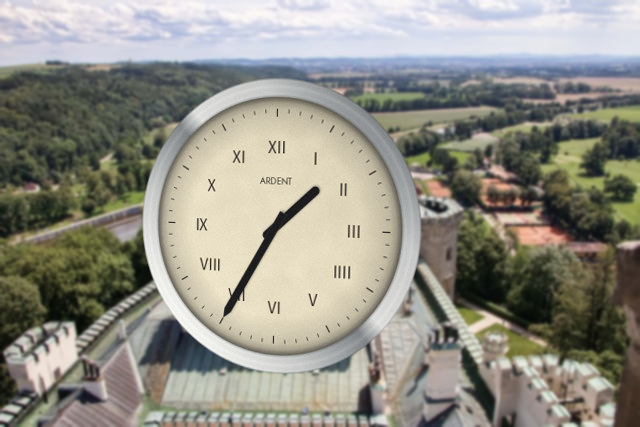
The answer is 1:35
